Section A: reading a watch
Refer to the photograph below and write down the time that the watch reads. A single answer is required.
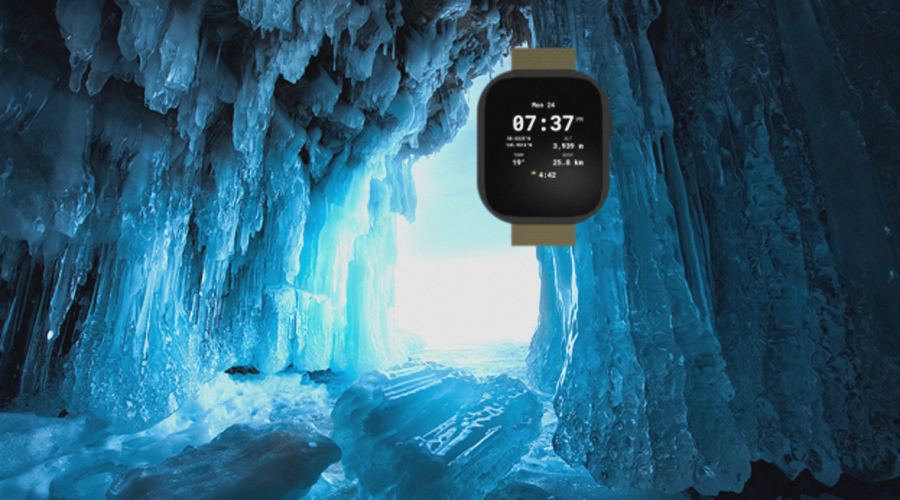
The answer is 7:37
